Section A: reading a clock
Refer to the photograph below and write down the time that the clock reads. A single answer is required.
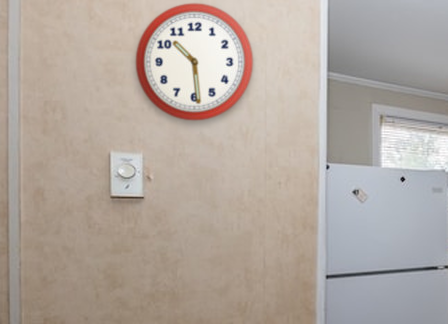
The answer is 10:29
